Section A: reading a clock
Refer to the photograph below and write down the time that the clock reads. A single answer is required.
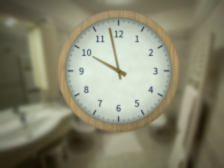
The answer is 9:58
